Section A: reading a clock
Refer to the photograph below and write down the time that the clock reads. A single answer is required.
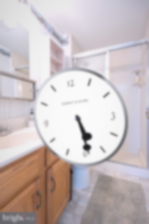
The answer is 5:29
